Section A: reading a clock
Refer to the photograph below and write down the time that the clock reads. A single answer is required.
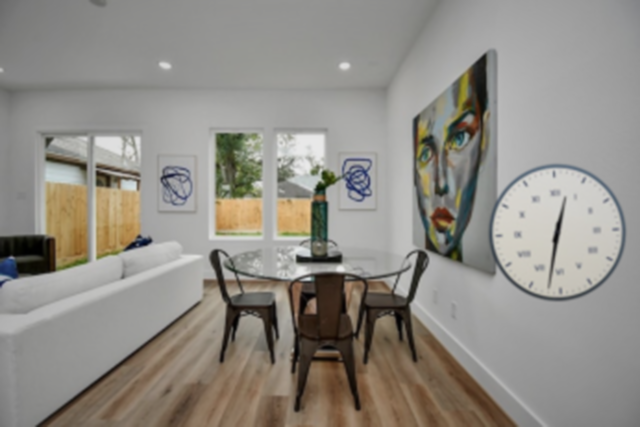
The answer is 12:32
